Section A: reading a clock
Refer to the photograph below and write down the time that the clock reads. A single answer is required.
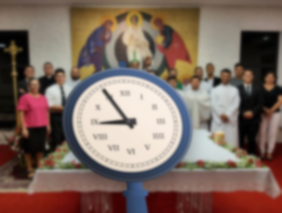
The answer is 8:55
